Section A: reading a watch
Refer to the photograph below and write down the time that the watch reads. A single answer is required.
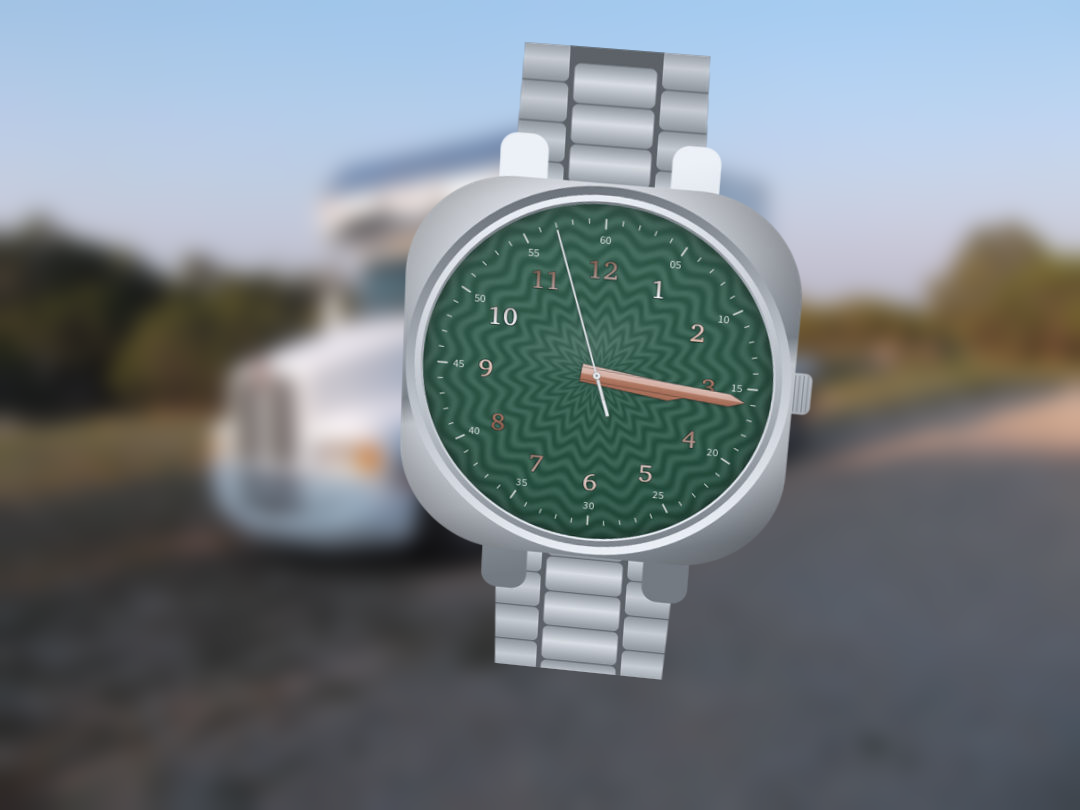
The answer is 3:15:57
